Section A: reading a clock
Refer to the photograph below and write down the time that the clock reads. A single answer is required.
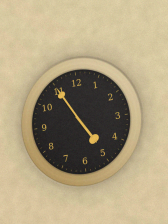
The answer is 4:55
